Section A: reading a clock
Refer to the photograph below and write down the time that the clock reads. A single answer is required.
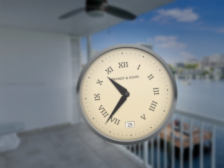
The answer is 10:37
